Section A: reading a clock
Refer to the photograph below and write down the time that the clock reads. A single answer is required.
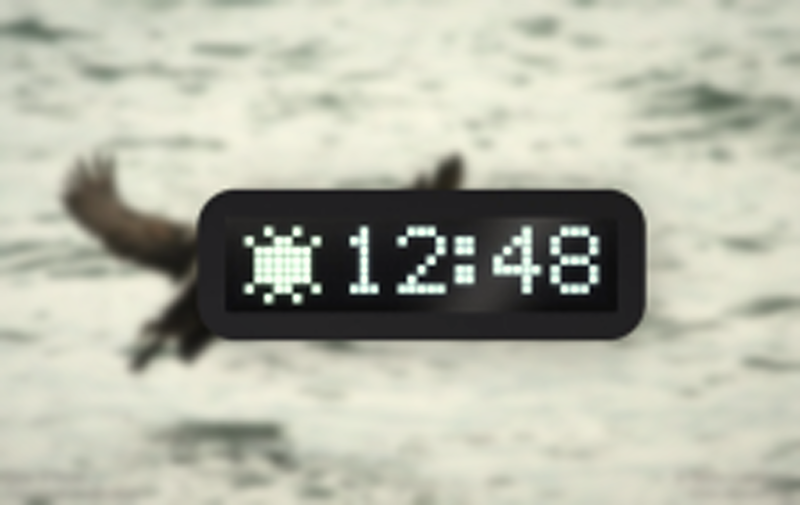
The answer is 12:48
